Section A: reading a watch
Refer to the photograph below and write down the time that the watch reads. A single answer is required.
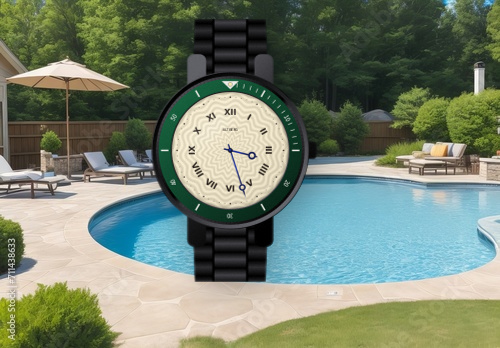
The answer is 3:27
